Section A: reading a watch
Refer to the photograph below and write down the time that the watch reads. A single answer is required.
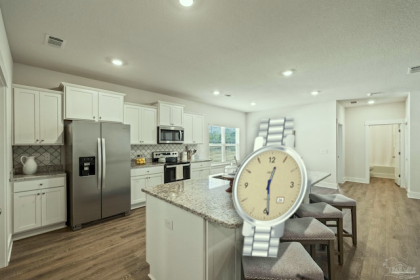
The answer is 12:29
